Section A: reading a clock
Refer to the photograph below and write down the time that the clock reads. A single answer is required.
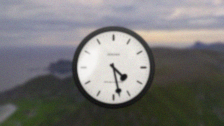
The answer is 4:28
